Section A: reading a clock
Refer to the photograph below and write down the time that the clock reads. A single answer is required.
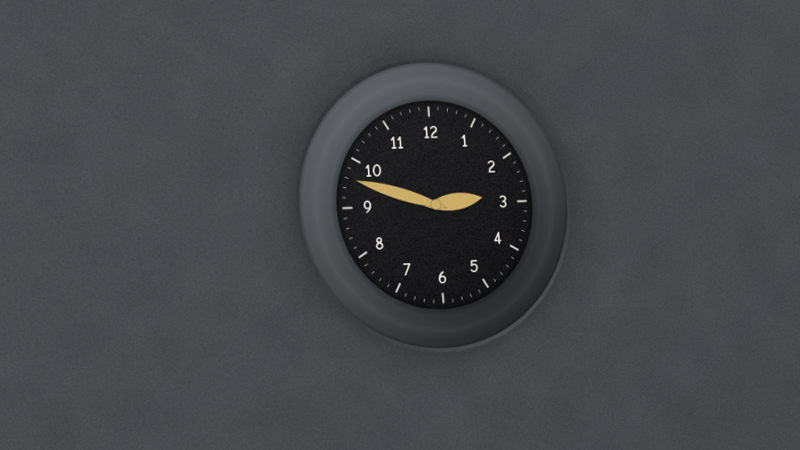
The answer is 2:48
